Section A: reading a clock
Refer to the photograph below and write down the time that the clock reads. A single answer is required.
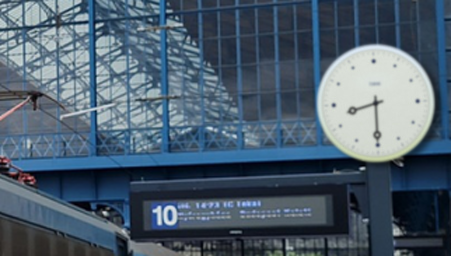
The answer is 8:30
